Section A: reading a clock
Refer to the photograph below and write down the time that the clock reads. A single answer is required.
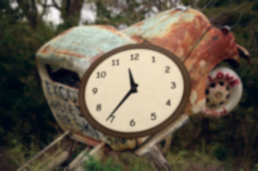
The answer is 11:36
